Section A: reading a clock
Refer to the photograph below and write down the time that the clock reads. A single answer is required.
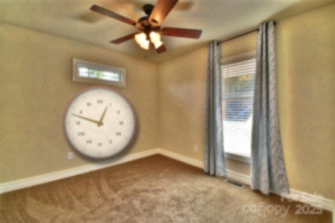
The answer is 12:48
